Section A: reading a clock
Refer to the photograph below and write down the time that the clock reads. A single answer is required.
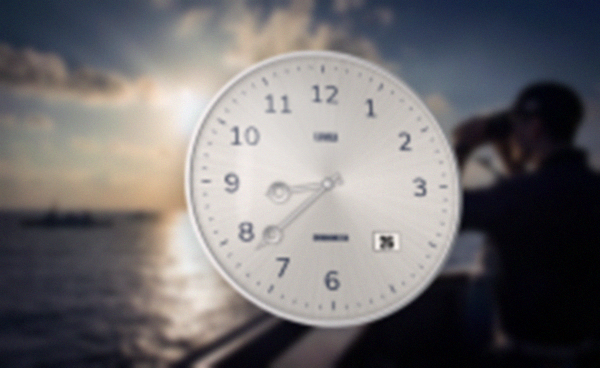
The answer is 8:38
